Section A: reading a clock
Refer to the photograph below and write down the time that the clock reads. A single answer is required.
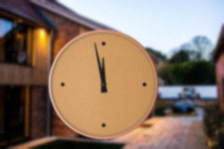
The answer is 11:58
